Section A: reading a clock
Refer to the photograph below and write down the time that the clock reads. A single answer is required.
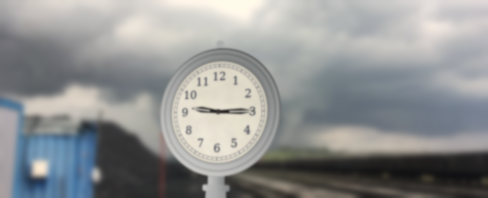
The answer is 9:15
